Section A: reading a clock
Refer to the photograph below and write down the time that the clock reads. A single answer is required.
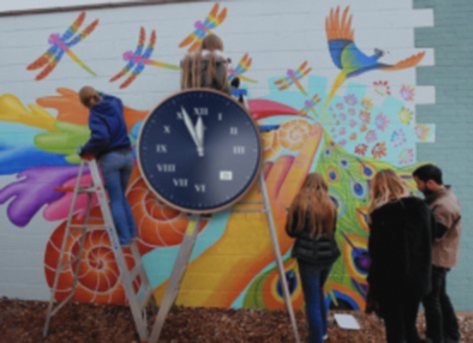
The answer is 11:56
